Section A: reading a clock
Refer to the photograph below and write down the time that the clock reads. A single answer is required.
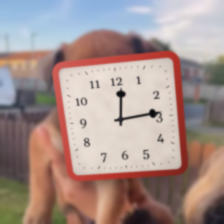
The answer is 12:14
